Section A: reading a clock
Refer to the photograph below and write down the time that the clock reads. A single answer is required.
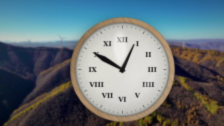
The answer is 12:50
